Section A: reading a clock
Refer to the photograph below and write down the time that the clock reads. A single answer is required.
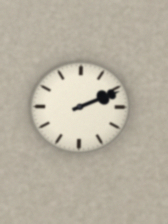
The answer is 2:11
